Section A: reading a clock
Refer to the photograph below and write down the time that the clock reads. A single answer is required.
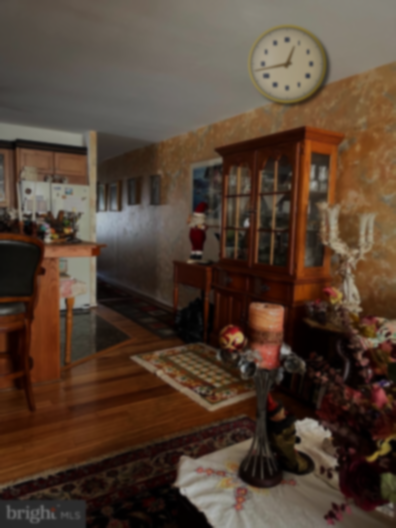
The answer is 12:43
